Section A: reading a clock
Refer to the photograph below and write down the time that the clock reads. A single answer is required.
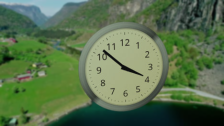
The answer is 3:52
